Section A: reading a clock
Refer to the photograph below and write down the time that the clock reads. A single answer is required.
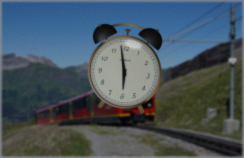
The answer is 5:58
